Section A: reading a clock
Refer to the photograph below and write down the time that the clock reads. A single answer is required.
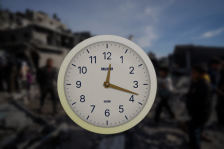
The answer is 12:18
